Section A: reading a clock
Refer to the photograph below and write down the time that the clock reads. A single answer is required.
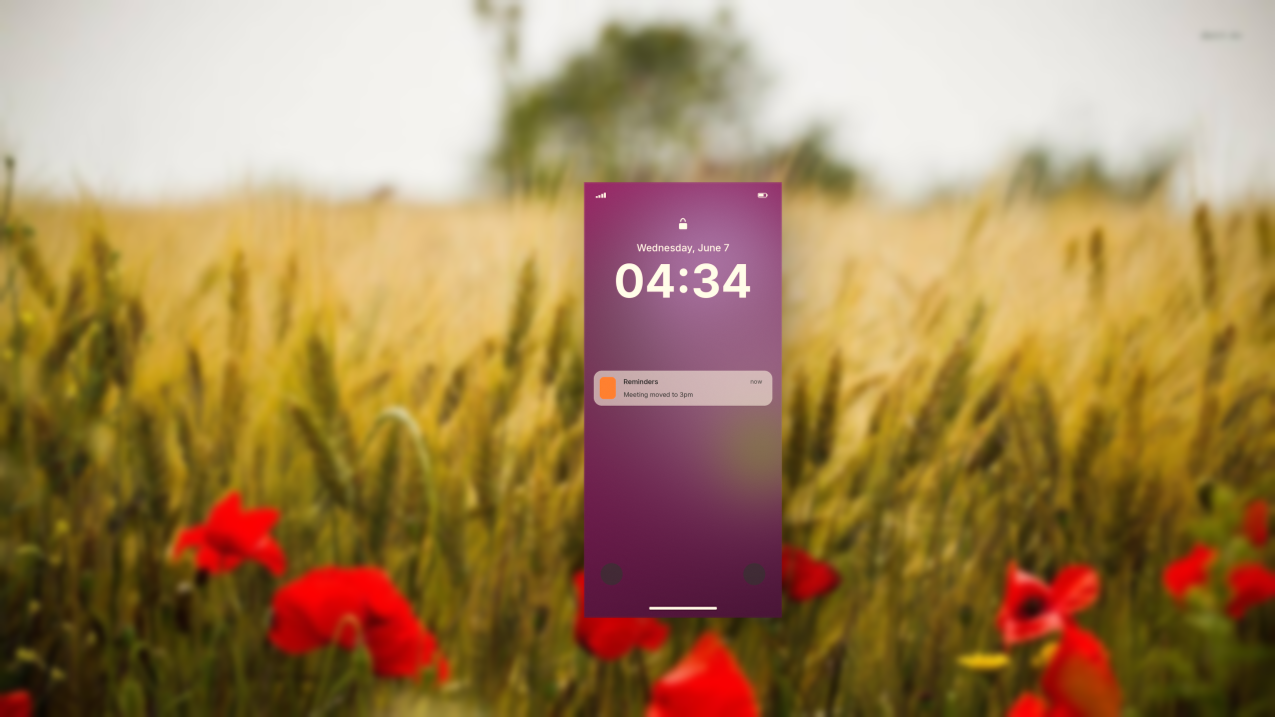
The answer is 4:34
